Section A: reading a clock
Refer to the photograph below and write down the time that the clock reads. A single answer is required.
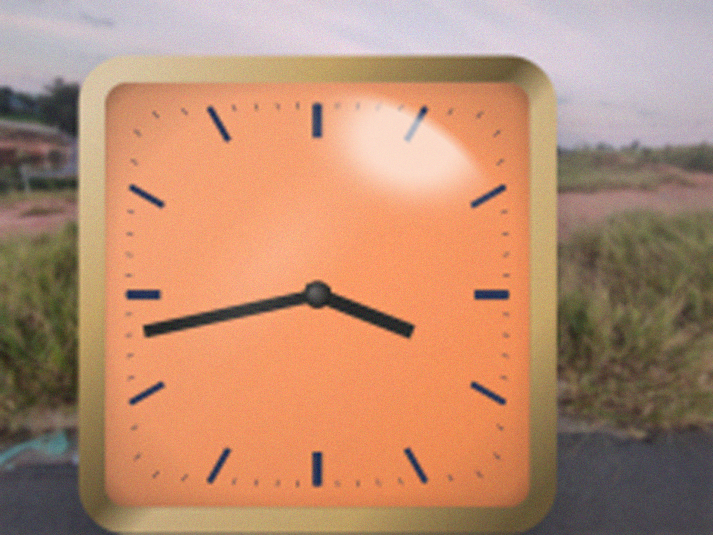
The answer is 3:43
